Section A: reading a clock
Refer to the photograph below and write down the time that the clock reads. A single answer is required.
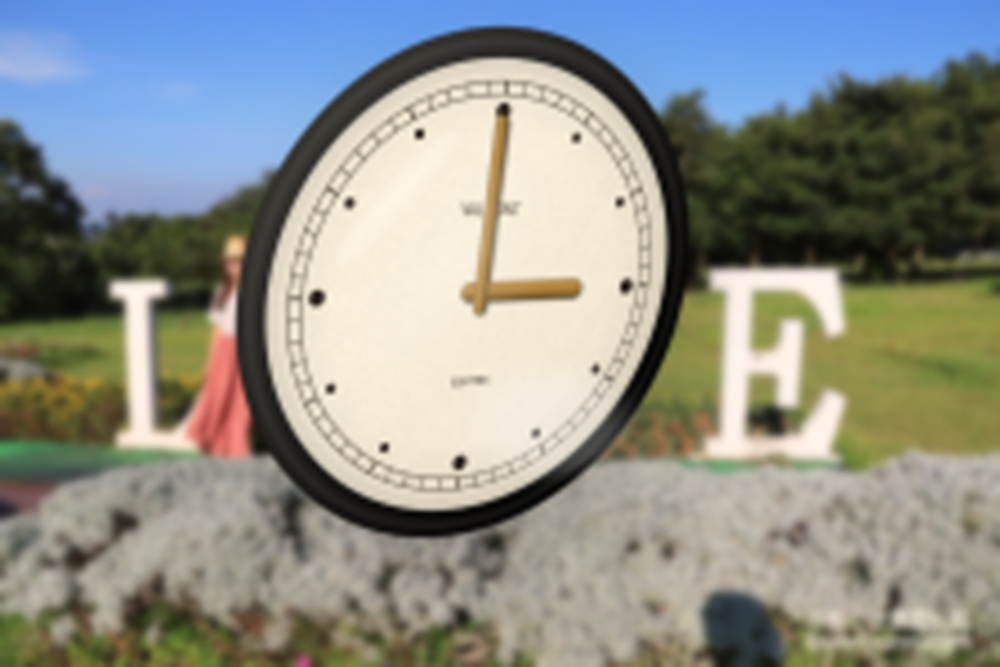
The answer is 3:00
